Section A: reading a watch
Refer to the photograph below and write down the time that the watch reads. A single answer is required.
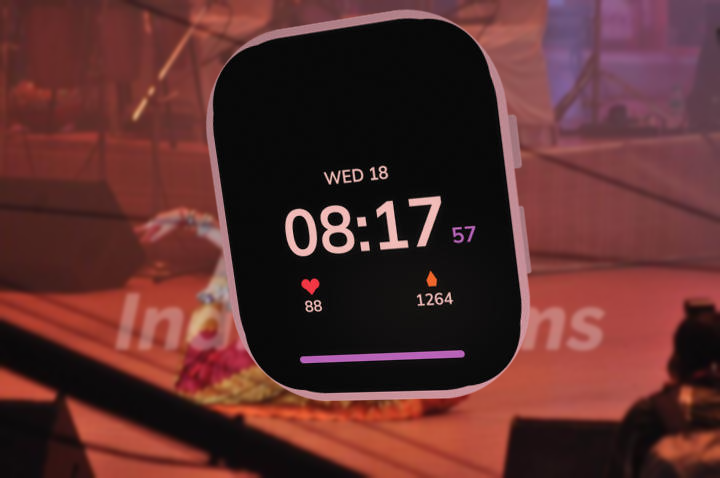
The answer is 8:17:57
